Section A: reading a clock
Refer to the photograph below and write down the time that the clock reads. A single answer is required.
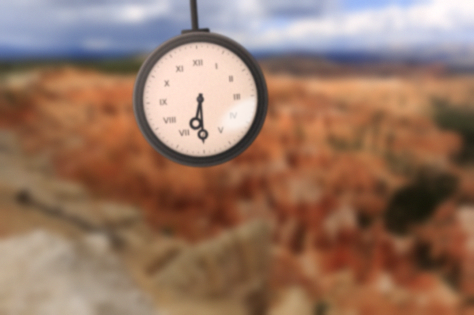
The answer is 6:30
